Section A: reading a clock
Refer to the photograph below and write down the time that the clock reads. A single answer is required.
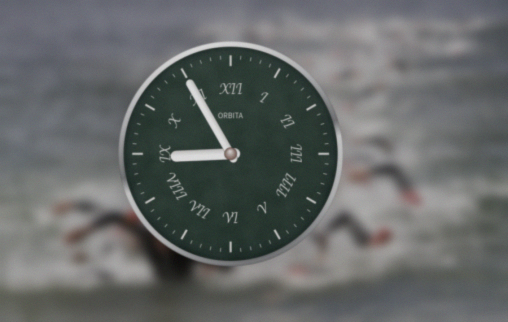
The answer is 8:55
